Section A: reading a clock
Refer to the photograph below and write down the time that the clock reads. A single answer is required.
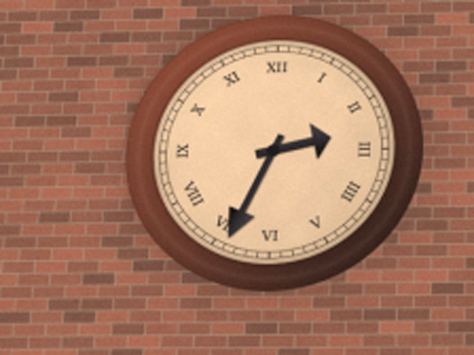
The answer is 2:34
